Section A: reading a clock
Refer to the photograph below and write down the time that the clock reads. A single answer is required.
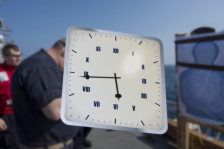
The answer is 5:44
